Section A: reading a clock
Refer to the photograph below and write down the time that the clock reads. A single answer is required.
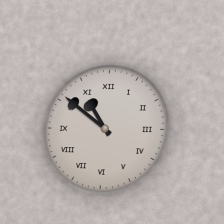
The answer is 10:51
